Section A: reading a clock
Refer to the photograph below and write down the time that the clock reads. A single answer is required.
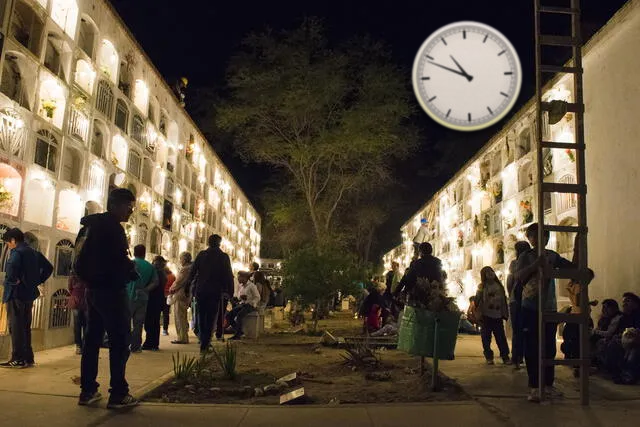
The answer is 10:49
